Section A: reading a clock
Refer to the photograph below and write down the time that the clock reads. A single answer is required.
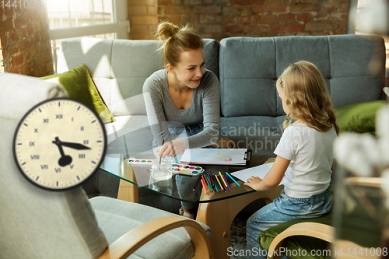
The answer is 5:17
